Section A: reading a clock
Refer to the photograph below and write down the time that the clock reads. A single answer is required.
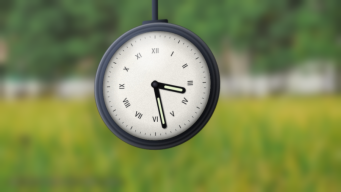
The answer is 3:28
